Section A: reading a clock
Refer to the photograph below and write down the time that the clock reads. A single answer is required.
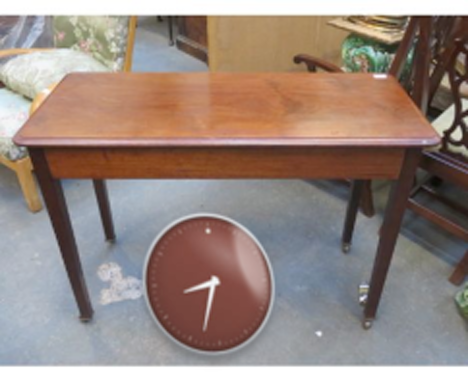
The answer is 8:33
